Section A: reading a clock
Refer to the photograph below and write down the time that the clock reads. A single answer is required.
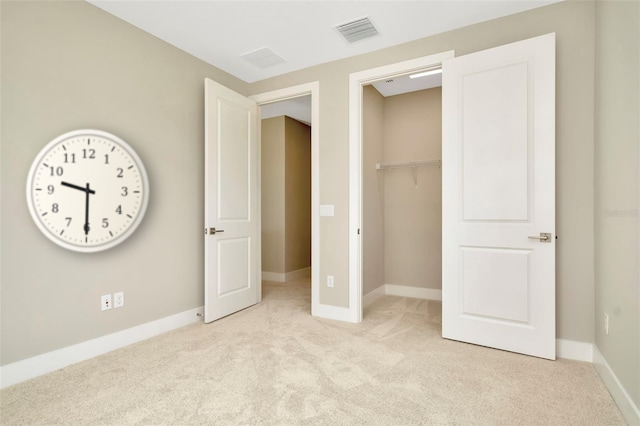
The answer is 9:30
